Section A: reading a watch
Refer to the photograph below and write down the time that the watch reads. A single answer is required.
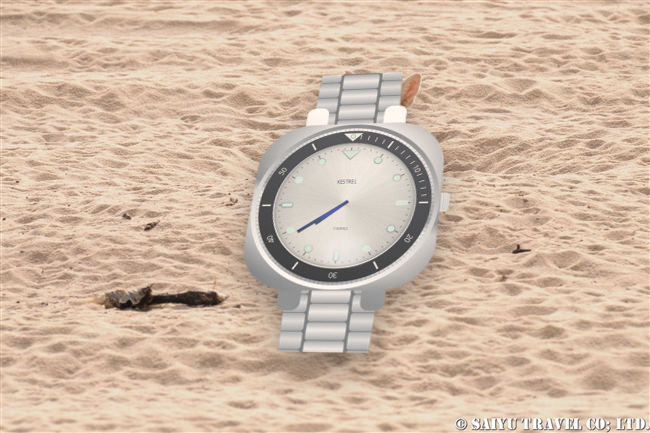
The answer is 7:39
